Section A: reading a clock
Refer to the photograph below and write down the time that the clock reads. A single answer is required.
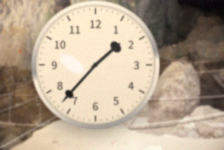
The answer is 1:37
